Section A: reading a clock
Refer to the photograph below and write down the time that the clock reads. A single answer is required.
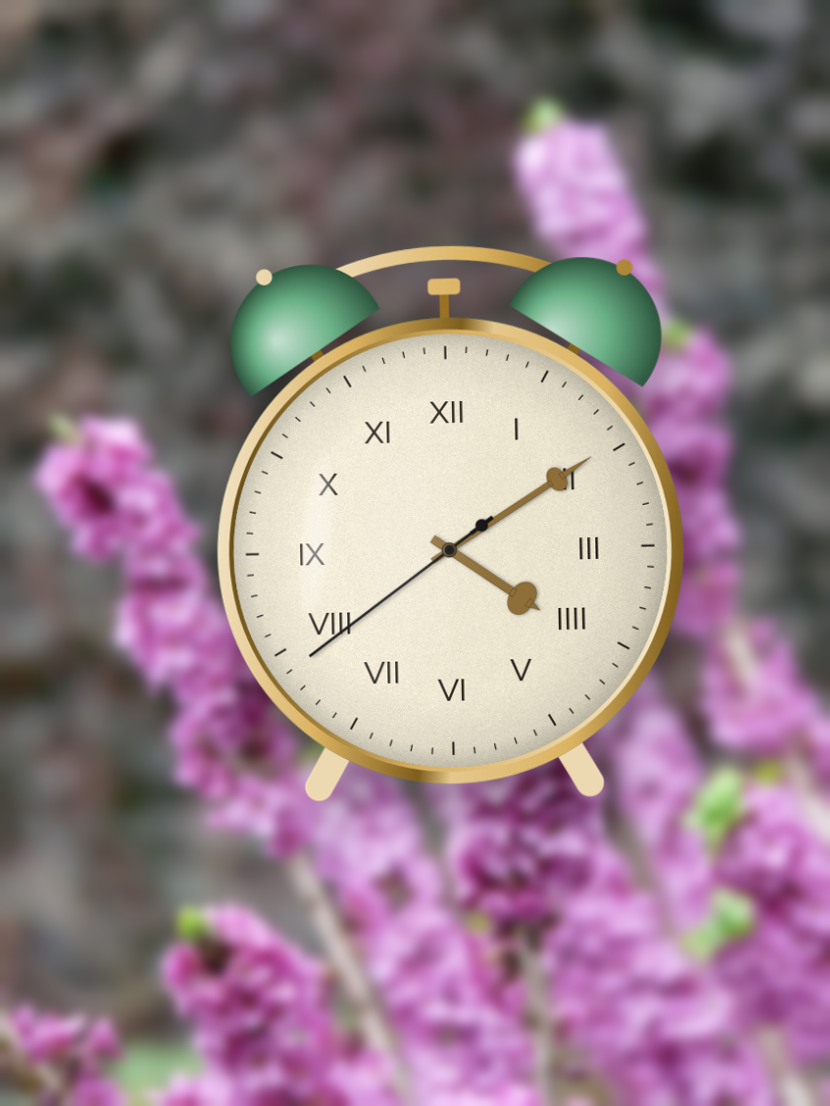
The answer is 4:09:39
